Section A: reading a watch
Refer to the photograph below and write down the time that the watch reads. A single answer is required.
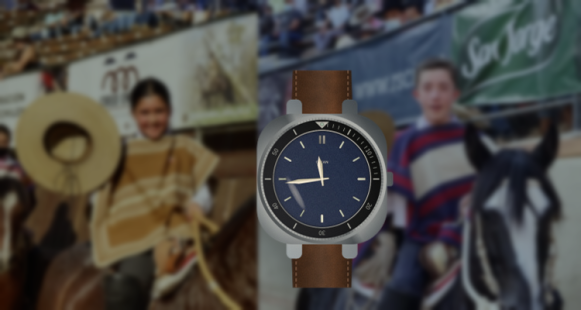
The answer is 11:44
